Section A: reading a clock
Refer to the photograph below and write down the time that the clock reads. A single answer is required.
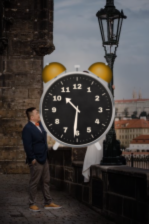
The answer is 10:31
